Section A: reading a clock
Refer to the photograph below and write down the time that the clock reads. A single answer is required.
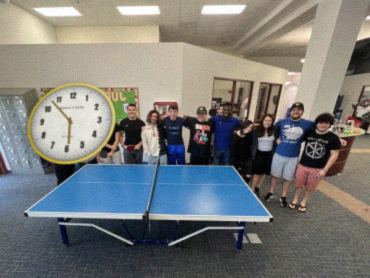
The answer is 5:53
